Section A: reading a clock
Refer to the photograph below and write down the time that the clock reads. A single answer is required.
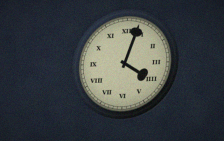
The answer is 4:03
